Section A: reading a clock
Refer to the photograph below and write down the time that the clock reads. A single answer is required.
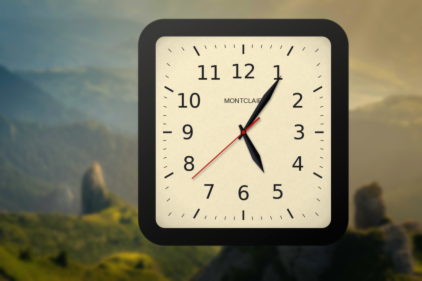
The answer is 5:05:38
